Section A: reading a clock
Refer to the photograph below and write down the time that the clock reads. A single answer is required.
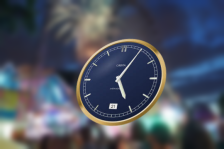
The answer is 5:05
